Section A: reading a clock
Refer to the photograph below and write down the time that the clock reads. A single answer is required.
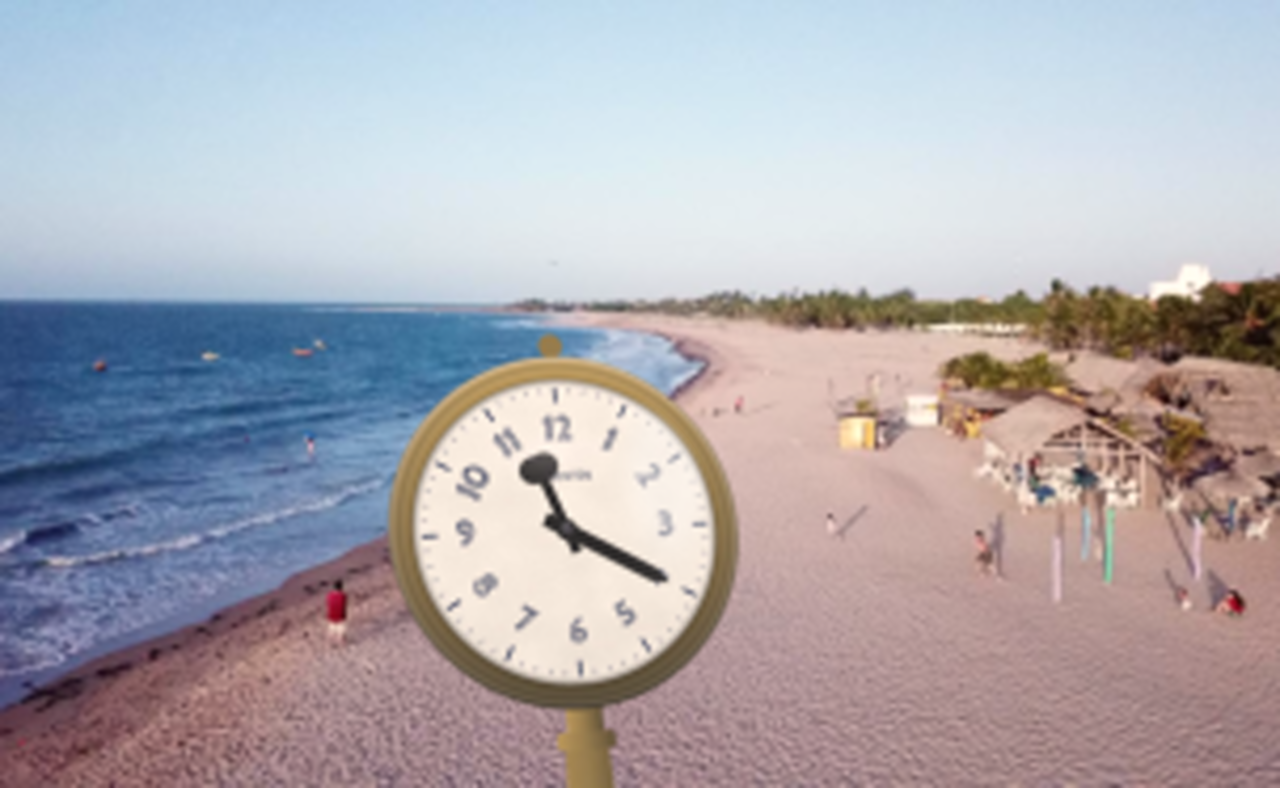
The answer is 11:20
